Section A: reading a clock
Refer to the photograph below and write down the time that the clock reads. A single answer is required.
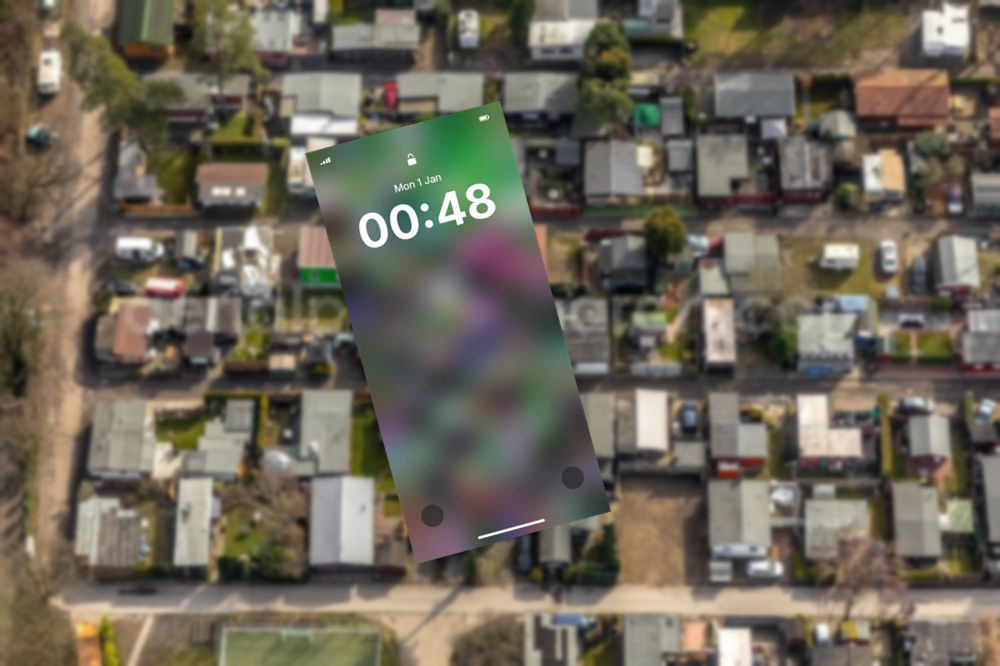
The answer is 0:48
